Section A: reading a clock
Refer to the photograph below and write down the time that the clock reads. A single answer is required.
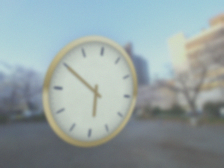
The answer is 5:50
